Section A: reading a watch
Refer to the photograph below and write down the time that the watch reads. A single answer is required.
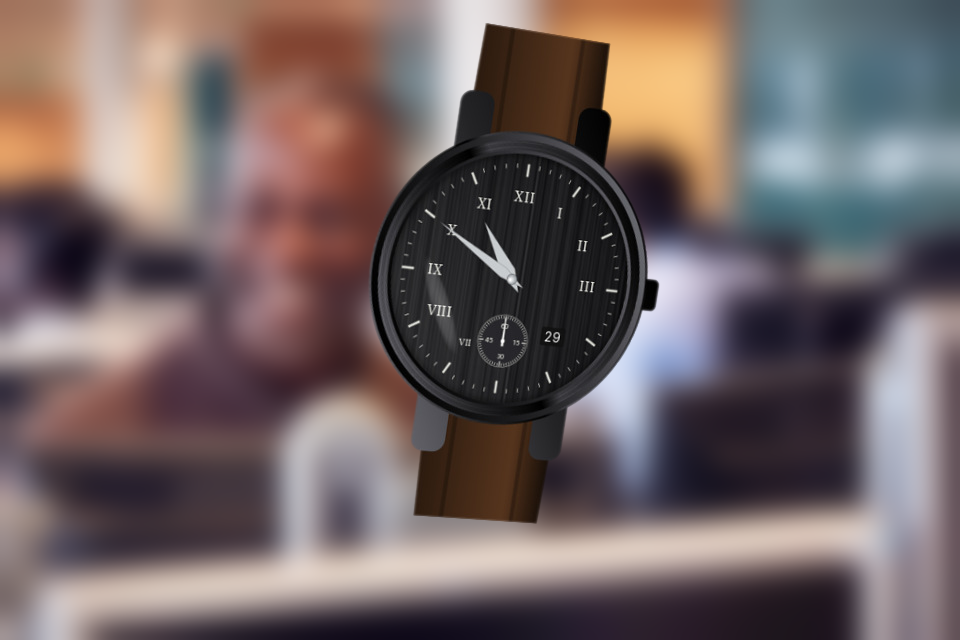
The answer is 10:50
